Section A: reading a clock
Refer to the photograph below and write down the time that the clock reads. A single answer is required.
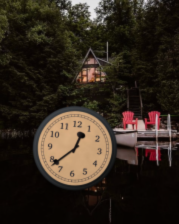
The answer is 12:38
